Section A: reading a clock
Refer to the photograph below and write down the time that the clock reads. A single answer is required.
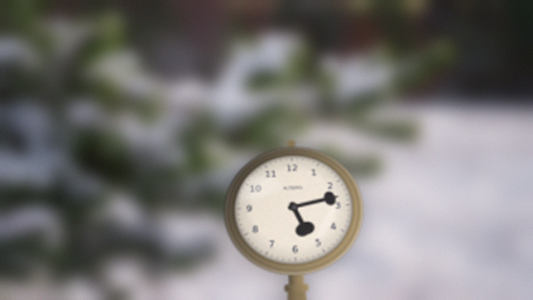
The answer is 5:13
